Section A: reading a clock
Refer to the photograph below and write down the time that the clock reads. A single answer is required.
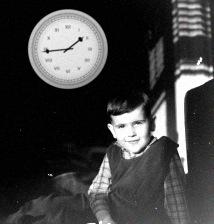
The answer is 1:44
